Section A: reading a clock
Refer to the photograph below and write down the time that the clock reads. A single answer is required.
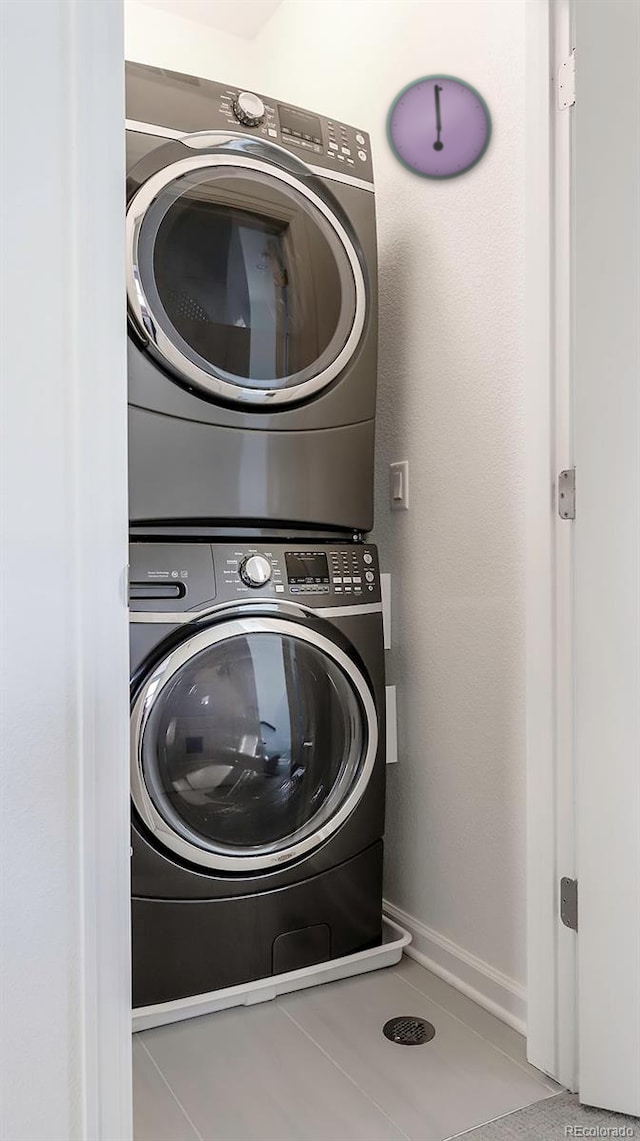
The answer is 5:59
